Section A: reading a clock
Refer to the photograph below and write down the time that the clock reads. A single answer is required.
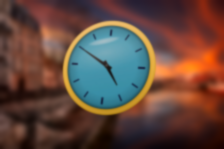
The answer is 4:50
